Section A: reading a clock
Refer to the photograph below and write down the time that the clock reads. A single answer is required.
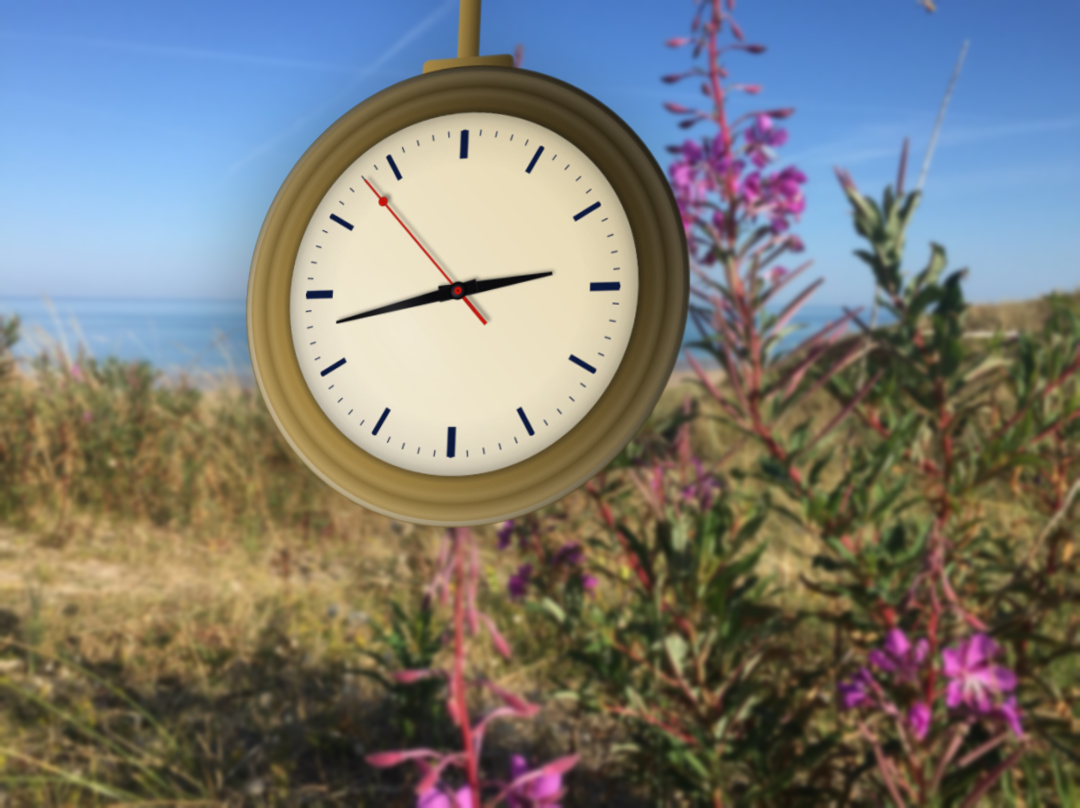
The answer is 2:42:53
